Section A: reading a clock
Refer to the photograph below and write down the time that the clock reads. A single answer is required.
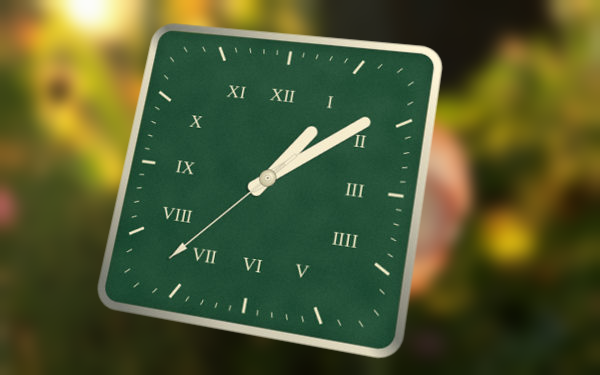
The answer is 1:08:37
